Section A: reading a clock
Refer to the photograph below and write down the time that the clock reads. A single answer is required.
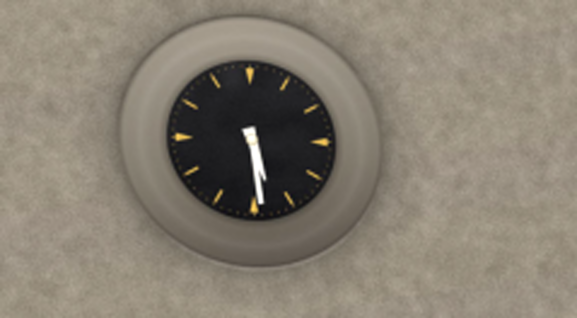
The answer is 5:29
